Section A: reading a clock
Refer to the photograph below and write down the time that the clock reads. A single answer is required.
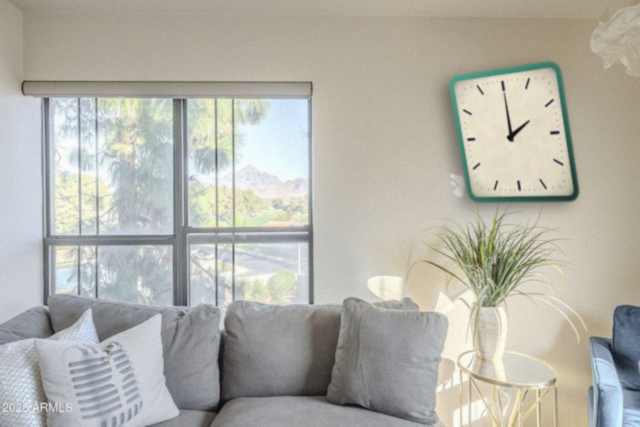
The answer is 2:00
